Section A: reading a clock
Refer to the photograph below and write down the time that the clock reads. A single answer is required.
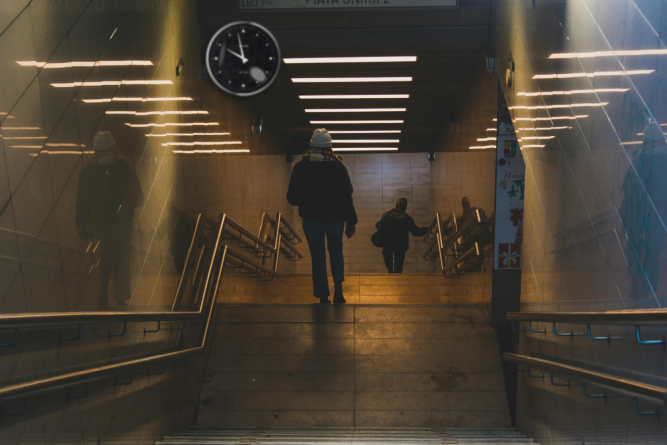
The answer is 9:58
